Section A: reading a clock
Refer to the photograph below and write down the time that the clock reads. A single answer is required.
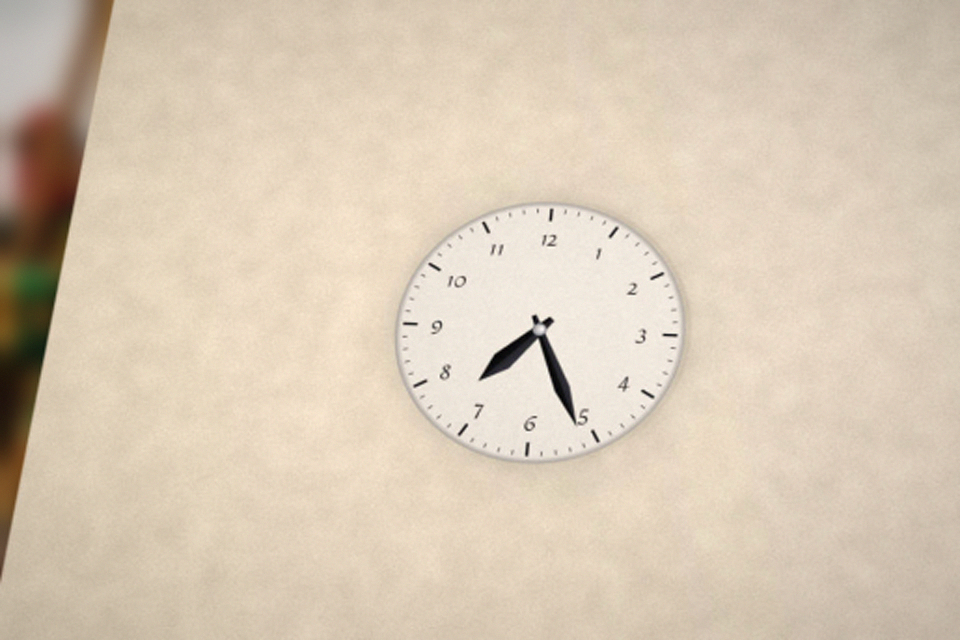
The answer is 7:26
